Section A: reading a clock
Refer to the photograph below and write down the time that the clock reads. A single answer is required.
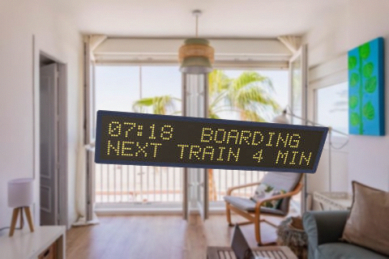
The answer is 7:18
